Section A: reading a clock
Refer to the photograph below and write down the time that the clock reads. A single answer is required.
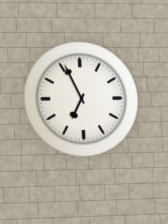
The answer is 6:56
